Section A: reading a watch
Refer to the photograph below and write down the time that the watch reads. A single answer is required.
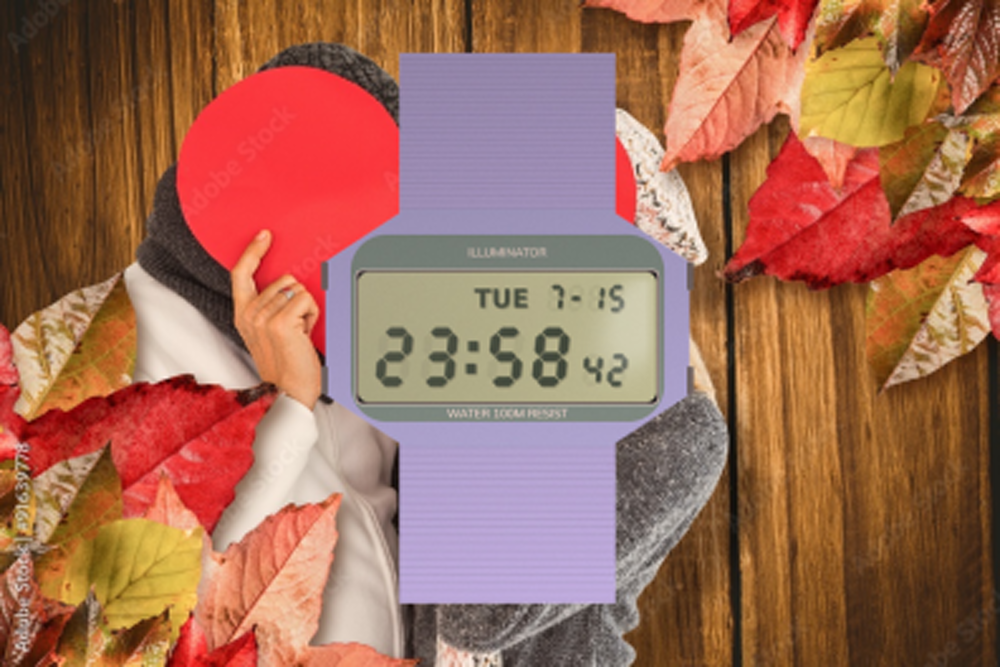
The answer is 23:58:42
